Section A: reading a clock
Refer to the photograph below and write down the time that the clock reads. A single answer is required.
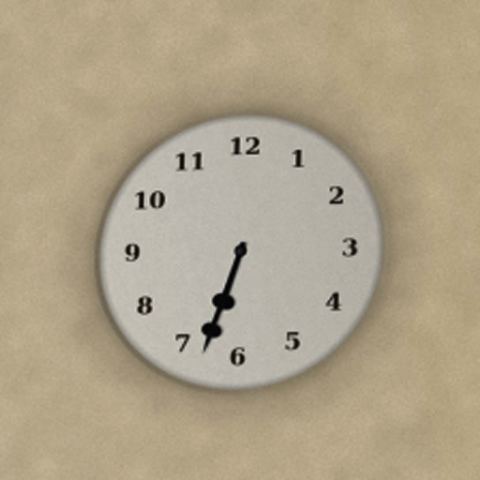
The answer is 6:33
